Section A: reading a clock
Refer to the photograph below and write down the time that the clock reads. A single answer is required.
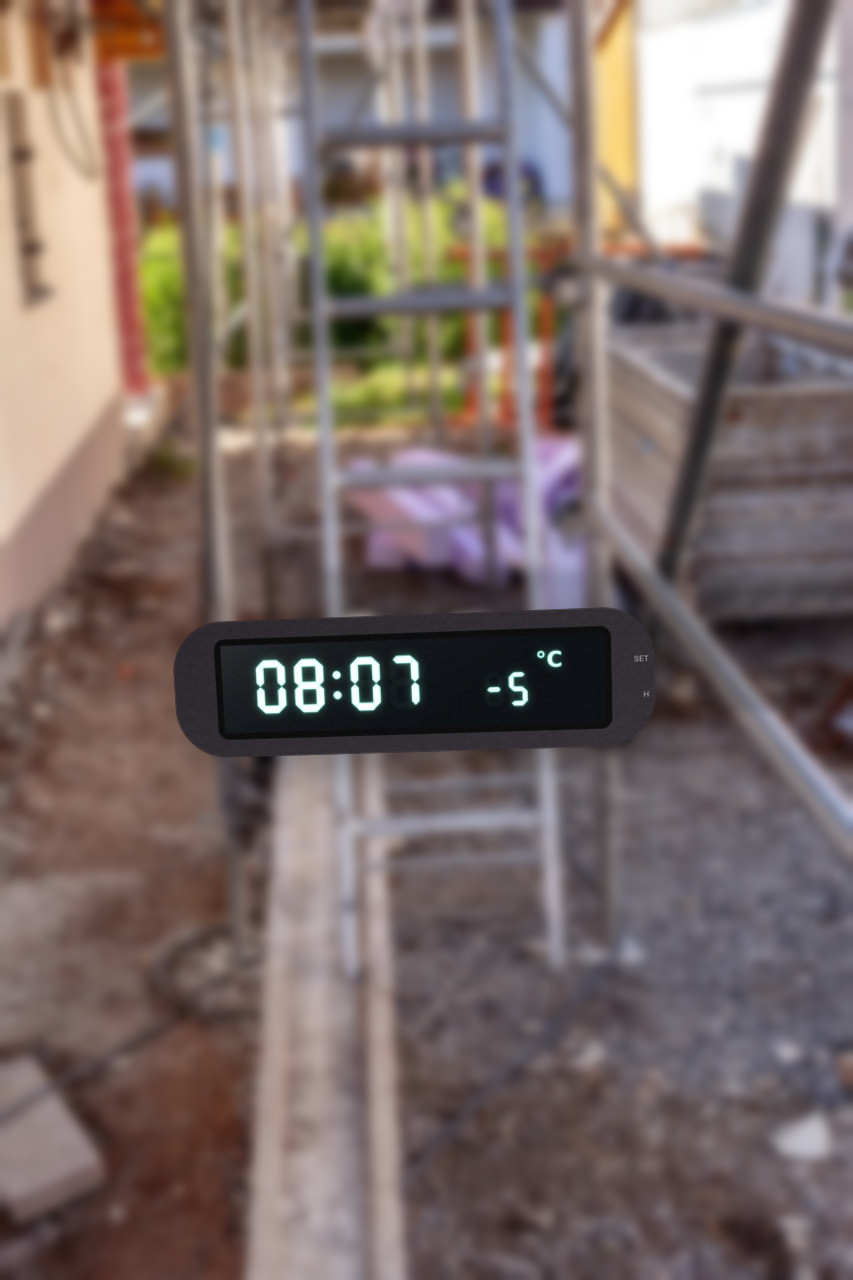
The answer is 8:07
